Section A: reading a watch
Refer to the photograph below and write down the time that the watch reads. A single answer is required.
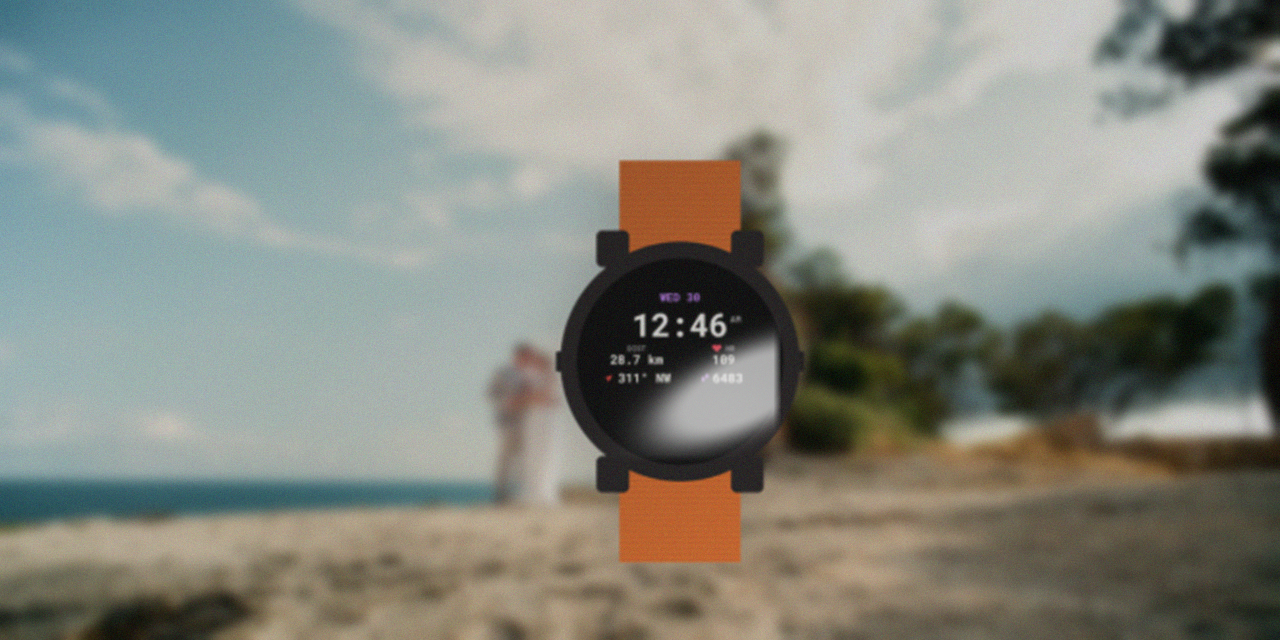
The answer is 12:46
